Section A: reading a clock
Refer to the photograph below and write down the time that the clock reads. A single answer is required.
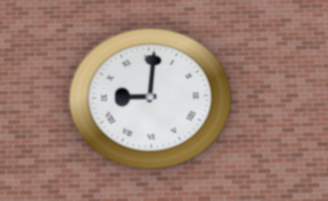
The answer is 9:01
